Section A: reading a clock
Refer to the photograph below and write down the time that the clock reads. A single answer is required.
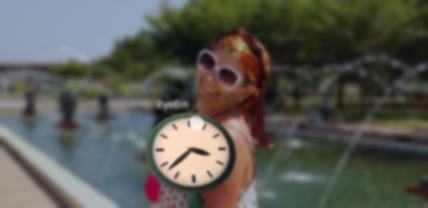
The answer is 3:38
